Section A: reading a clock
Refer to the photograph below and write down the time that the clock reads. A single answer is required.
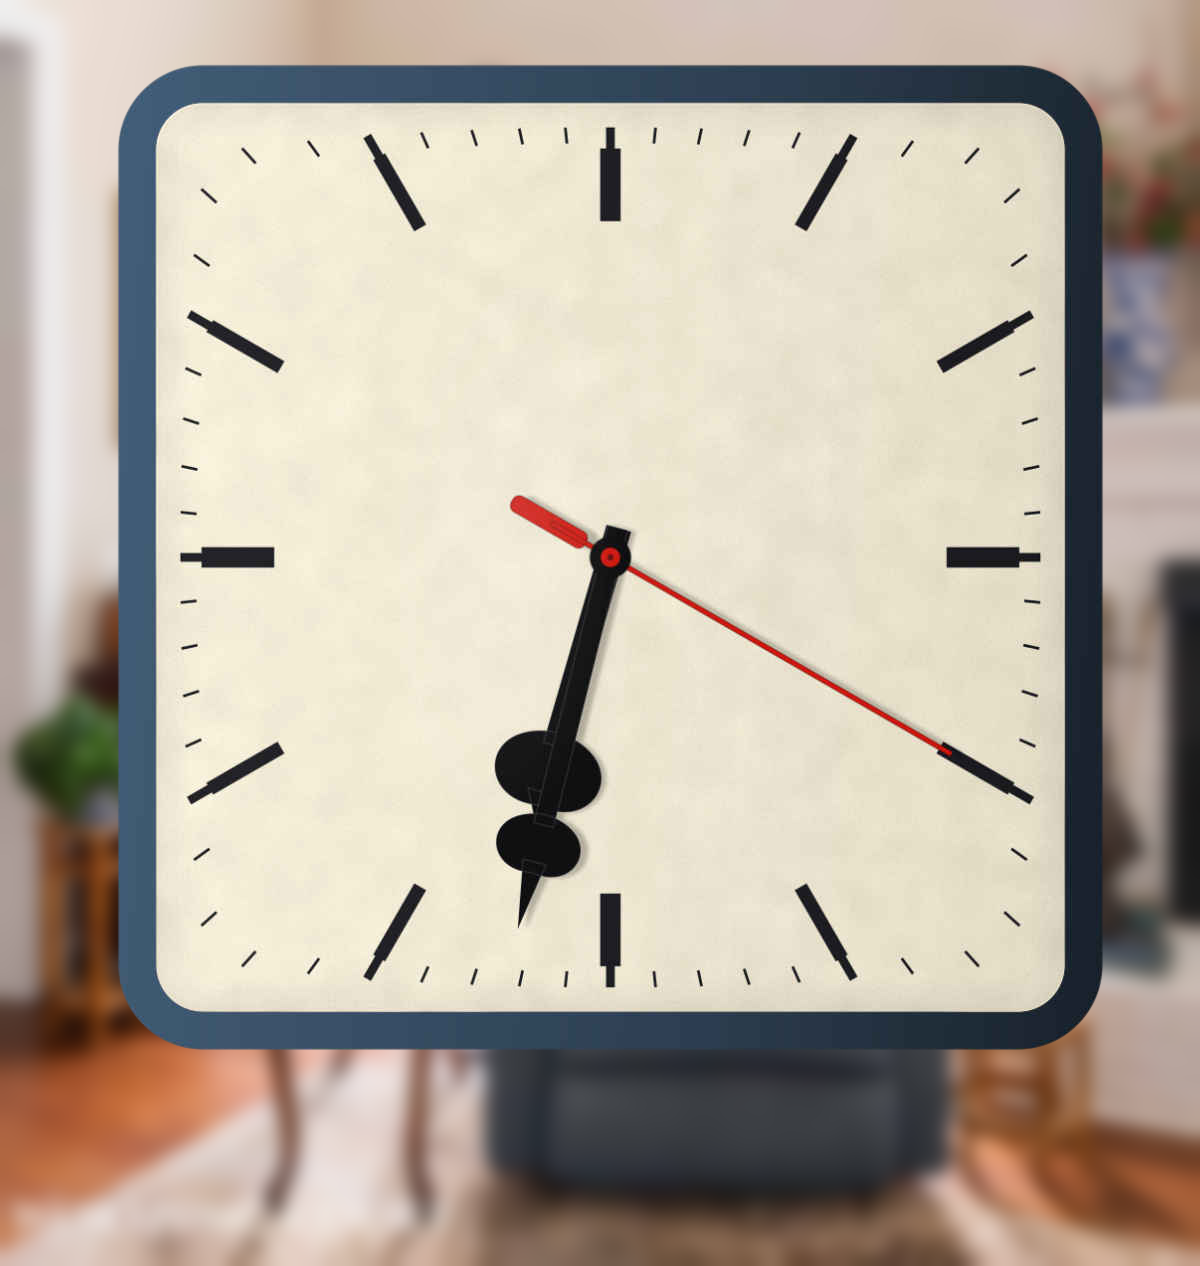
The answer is 6:32:20
